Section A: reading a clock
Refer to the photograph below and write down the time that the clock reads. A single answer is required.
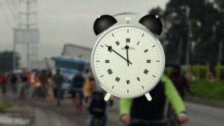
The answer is 11:51
